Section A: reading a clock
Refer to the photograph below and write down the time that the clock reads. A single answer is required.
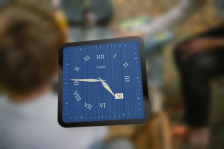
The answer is 4:46
